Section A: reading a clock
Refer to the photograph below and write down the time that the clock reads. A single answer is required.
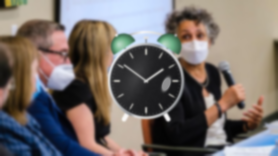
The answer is 1:51
